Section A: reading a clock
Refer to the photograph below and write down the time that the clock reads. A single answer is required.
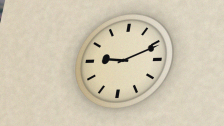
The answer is 9:11
